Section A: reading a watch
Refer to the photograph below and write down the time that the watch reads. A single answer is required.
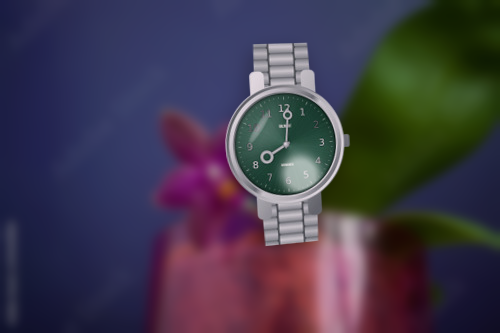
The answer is 8:01
